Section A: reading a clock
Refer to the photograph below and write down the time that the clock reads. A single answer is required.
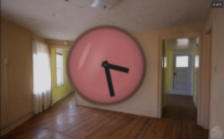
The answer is 3:28
